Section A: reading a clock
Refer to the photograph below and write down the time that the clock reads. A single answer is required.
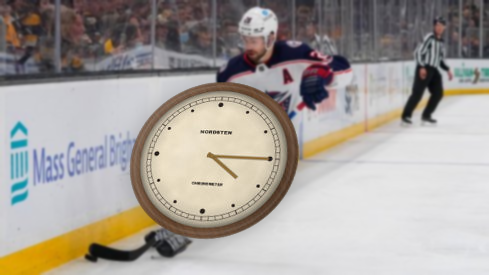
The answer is 4:15
